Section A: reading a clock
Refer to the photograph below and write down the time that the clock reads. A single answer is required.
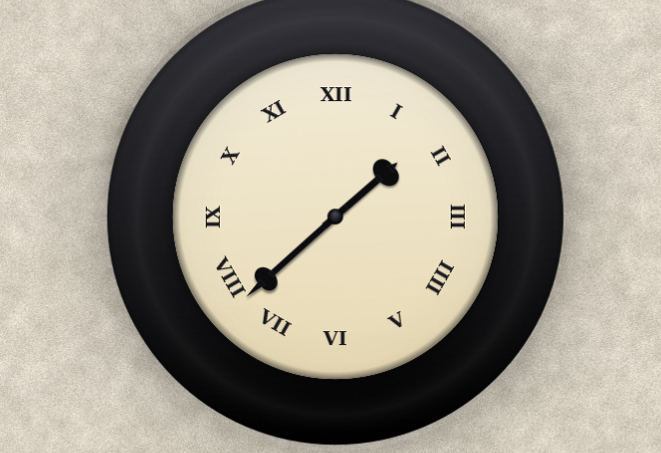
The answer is 1:38
